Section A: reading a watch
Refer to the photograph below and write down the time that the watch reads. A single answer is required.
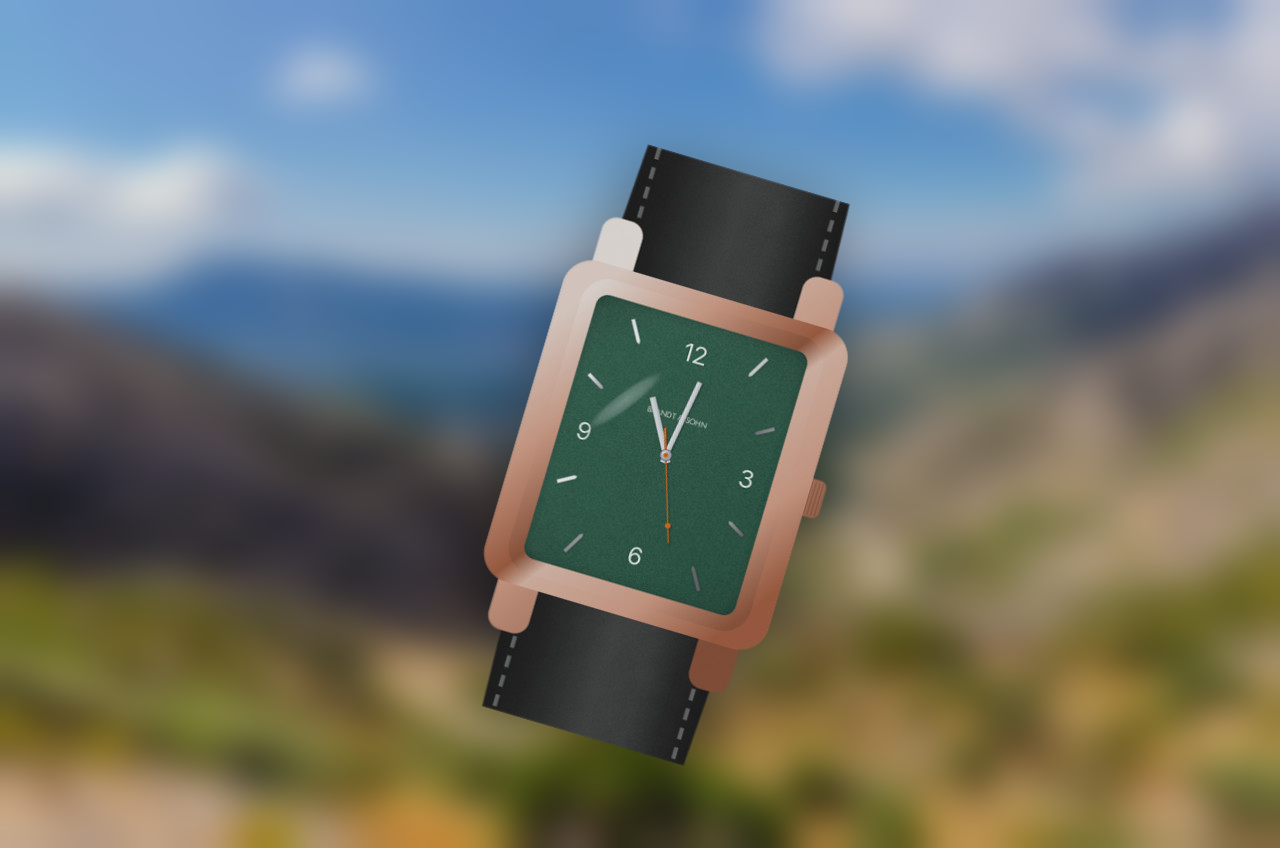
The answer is 11:01:27
